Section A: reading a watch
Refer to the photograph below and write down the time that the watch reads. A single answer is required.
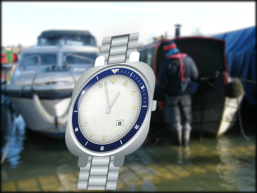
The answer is 12:57
